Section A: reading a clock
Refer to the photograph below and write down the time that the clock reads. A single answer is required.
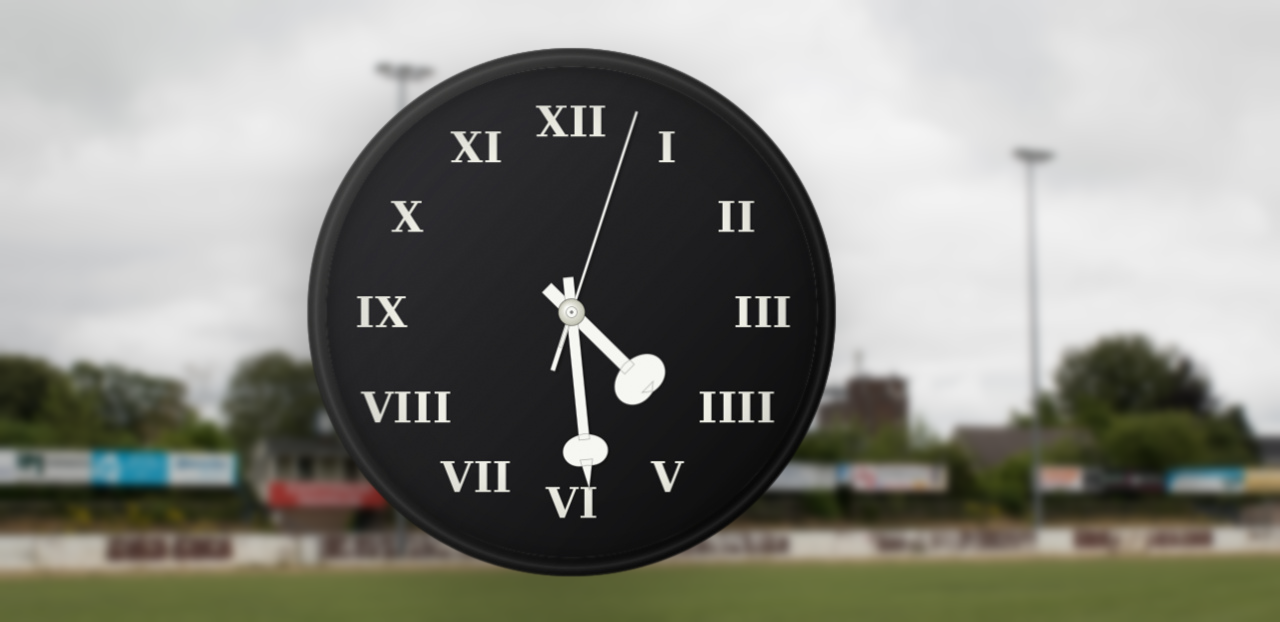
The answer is 4:29:03
